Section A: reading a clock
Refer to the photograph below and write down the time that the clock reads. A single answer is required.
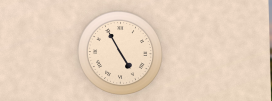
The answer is 4:55
